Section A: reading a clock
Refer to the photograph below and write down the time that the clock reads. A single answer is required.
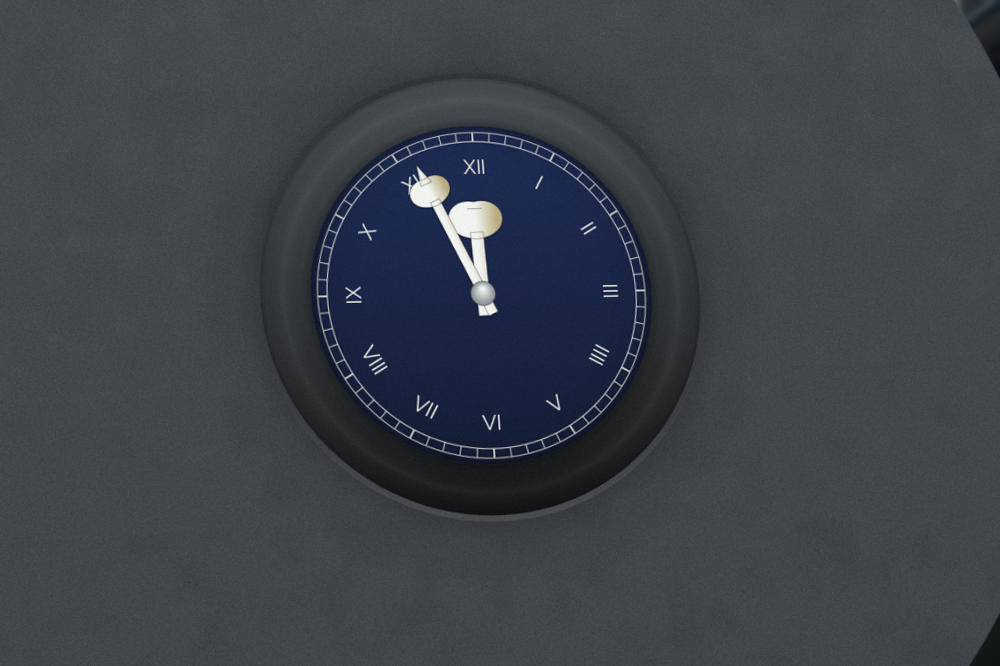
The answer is 11:56
